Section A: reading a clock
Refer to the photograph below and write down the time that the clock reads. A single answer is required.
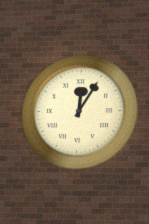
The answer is 12:05
